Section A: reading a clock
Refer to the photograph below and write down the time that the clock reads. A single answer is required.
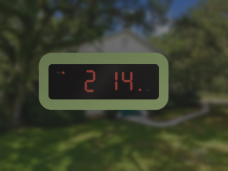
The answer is 2:14
